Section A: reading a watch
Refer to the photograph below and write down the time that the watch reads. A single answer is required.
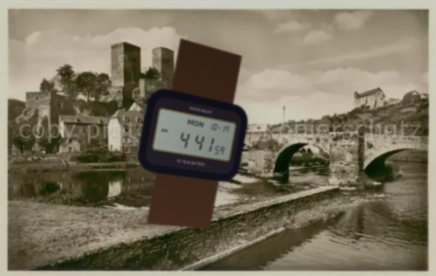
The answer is 4:41
